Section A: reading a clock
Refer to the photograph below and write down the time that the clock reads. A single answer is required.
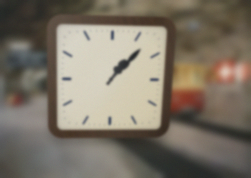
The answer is 1:07
